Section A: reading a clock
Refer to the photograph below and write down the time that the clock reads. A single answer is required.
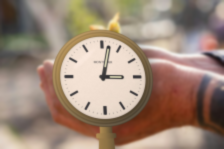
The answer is 3:02
